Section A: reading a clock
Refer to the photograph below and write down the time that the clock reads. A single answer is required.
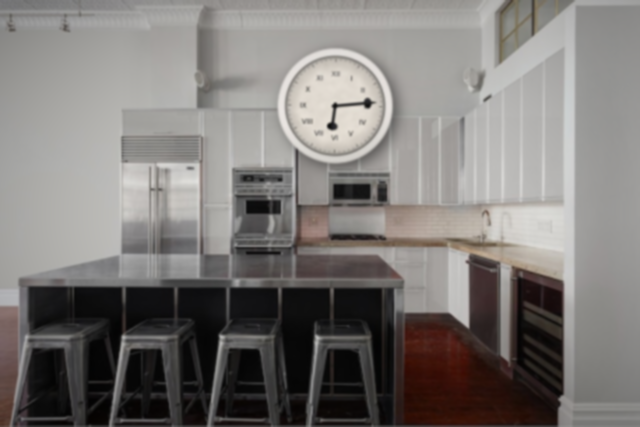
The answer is 6:14
